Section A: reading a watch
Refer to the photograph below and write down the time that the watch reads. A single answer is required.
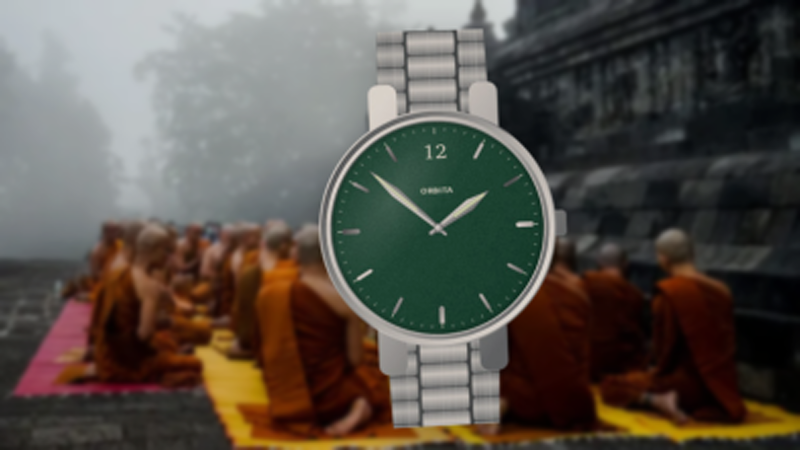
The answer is 1:52
